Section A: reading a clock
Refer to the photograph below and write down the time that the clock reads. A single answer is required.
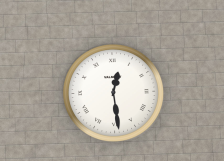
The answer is 12:29
